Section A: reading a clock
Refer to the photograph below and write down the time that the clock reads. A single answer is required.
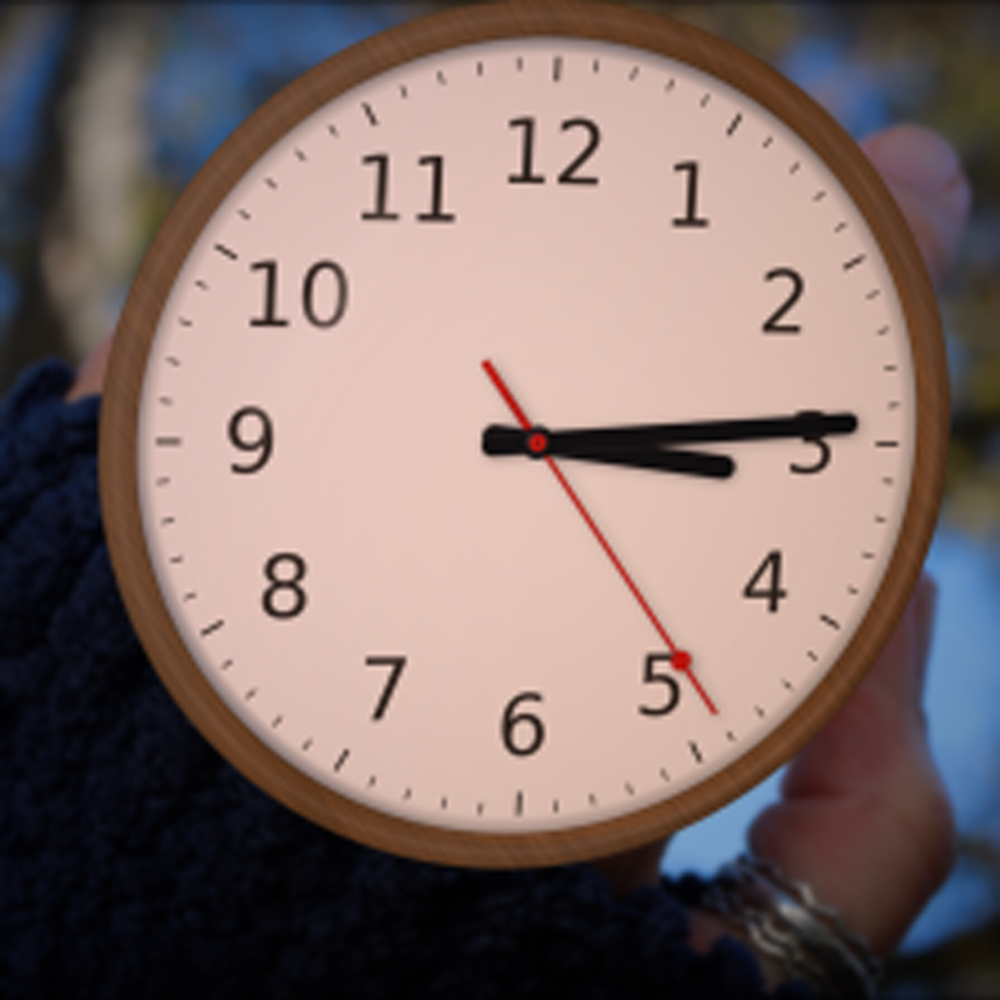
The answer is 3:14:24
